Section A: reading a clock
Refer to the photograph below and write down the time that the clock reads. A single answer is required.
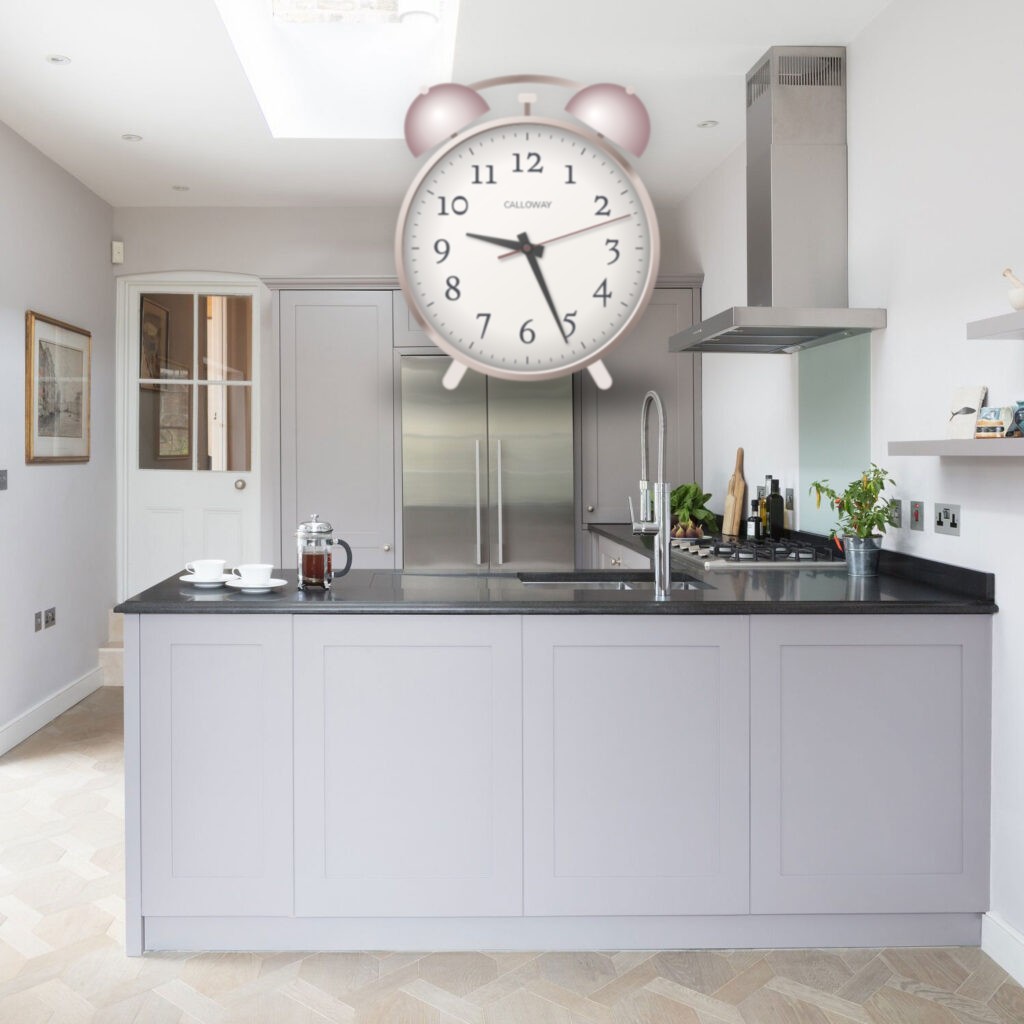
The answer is 9:26:12
